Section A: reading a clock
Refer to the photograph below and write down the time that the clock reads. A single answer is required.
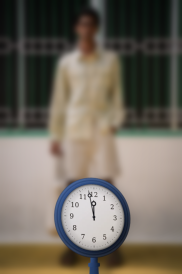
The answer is 11:58
